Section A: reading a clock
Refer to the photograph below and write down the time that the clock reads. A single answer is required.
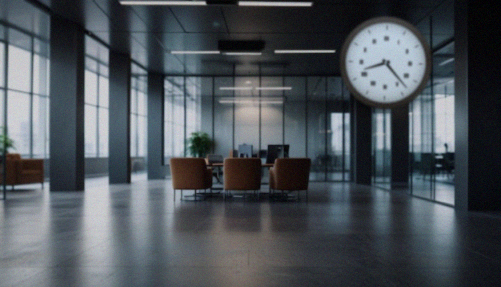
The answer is 8:23
